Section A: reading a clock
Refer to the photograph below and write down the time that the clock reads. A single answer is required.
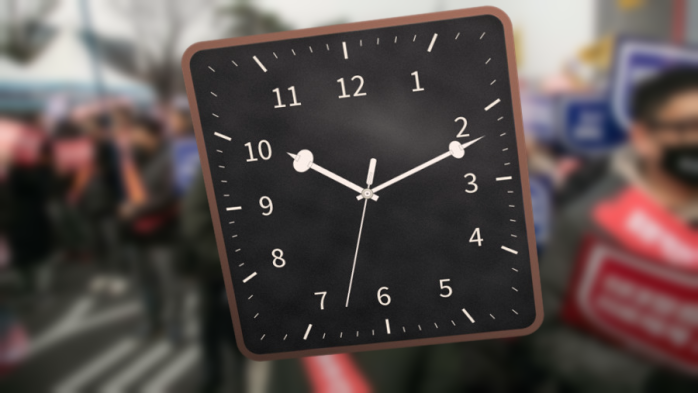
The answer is 10:11:33
